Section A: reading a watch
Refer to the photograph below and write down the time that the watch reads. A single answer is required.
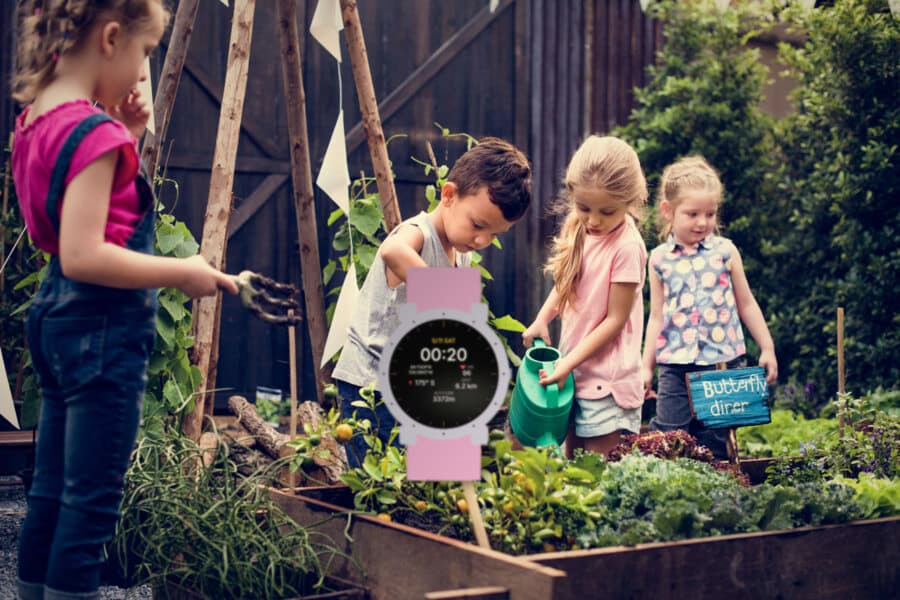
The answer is 0:20
